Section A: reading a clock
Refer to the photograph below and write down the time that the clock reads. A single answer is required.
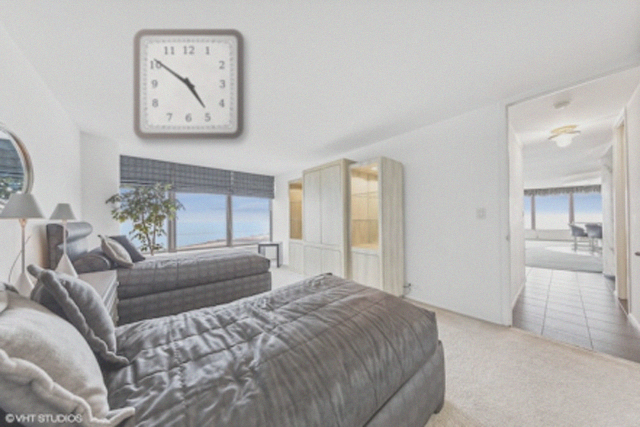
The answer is 4:51
